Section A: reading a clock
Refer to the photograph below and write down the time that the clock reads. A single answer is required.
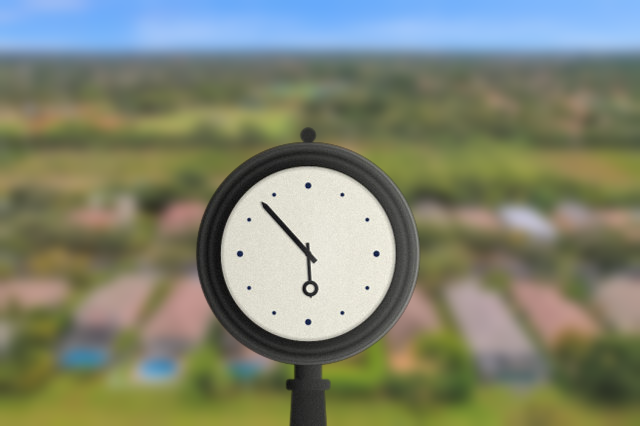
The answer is 5:53
